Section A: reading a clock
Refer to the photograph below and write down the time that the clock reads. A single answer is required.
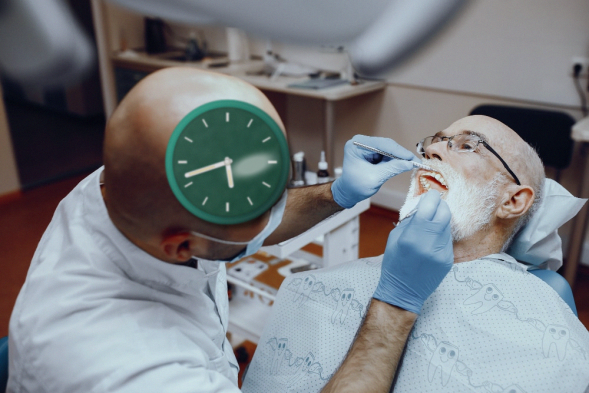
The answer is 5:42
